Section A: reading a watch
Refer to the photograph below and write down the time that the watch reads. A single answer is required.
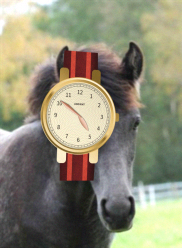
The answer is 4:51
